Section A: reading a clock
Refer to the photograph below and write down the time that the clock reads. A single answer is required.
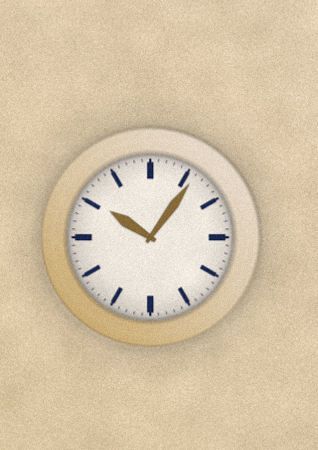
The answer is 10:06
